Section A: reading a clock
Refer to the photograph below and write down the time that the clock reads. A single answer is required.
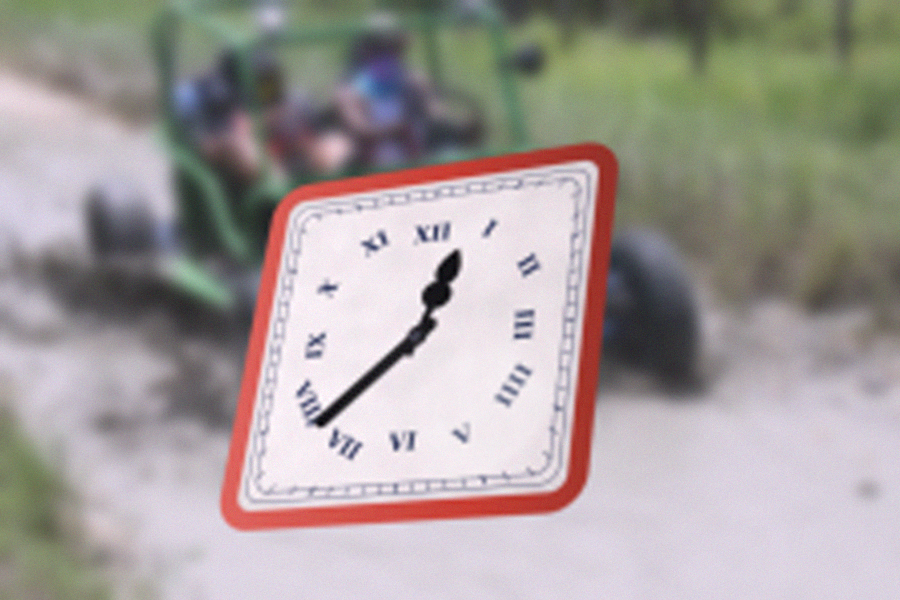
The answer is 12:38
